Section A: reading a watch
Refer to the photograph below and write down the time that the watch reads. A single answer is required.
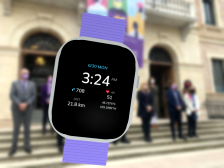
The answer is 3:24
